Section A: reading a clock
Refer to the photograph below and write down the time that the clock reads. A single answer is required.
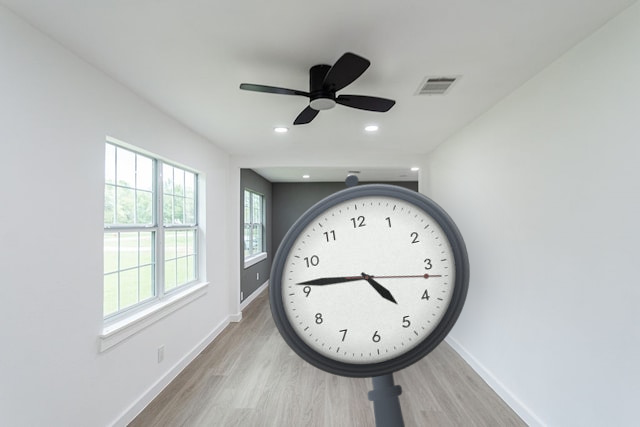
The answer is 4:46:17
